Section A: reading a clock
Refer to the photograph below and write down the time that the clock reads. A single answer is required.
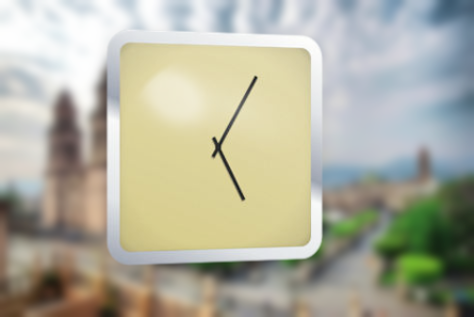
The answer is 5:05
